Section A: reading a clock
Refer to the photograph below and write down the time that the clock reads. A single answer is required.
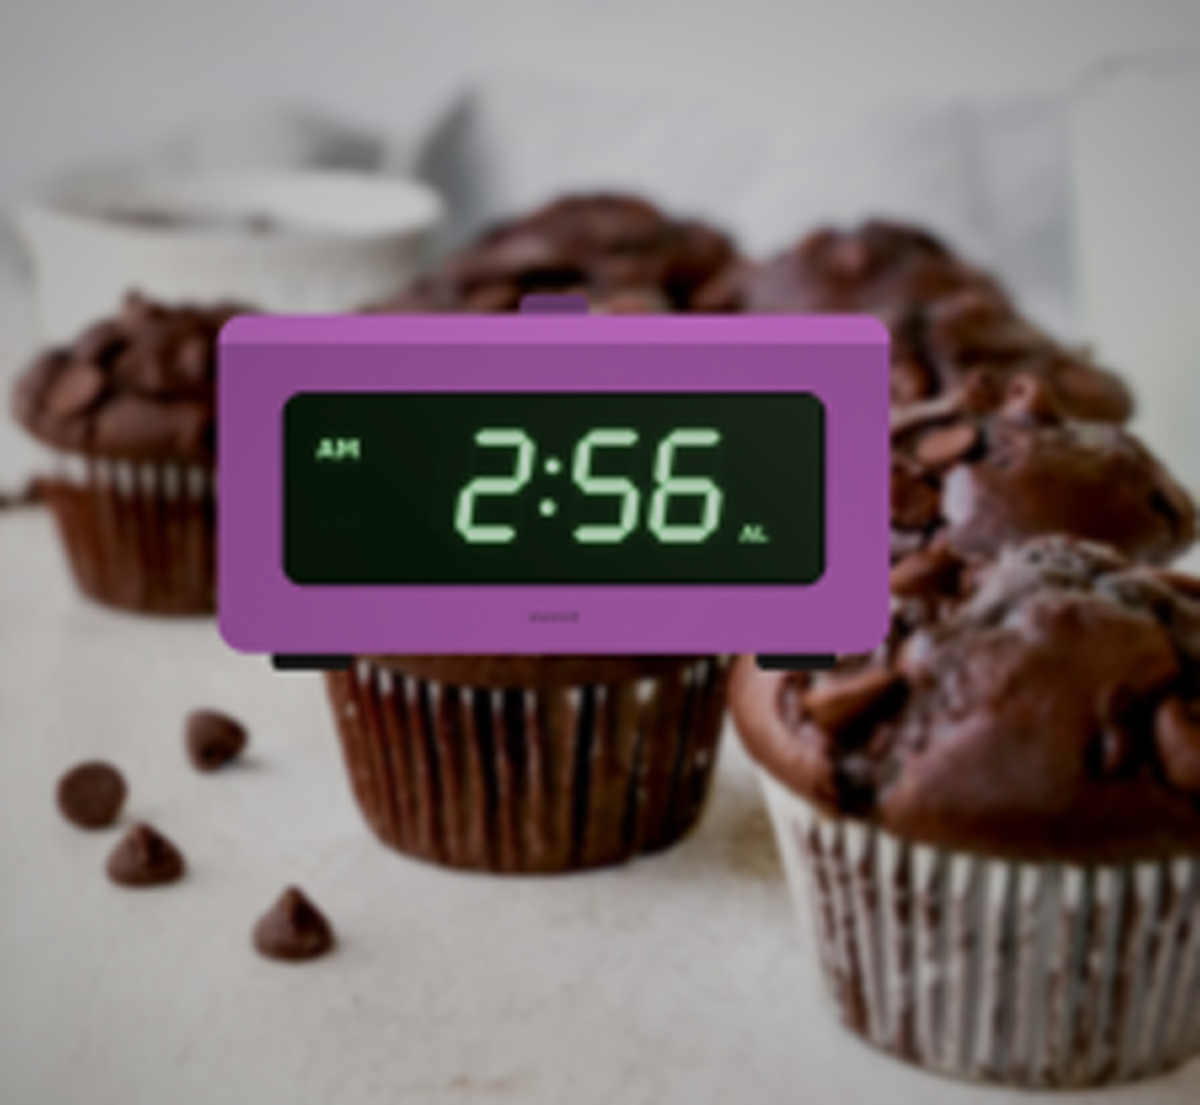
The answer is 2:56
